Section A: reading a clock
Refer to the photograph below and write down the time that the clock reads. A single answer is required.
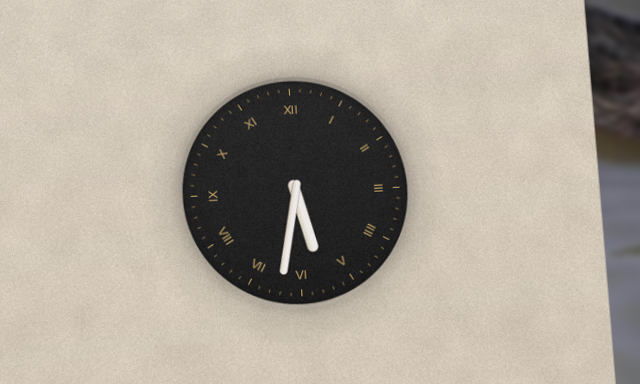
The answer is 5:32
